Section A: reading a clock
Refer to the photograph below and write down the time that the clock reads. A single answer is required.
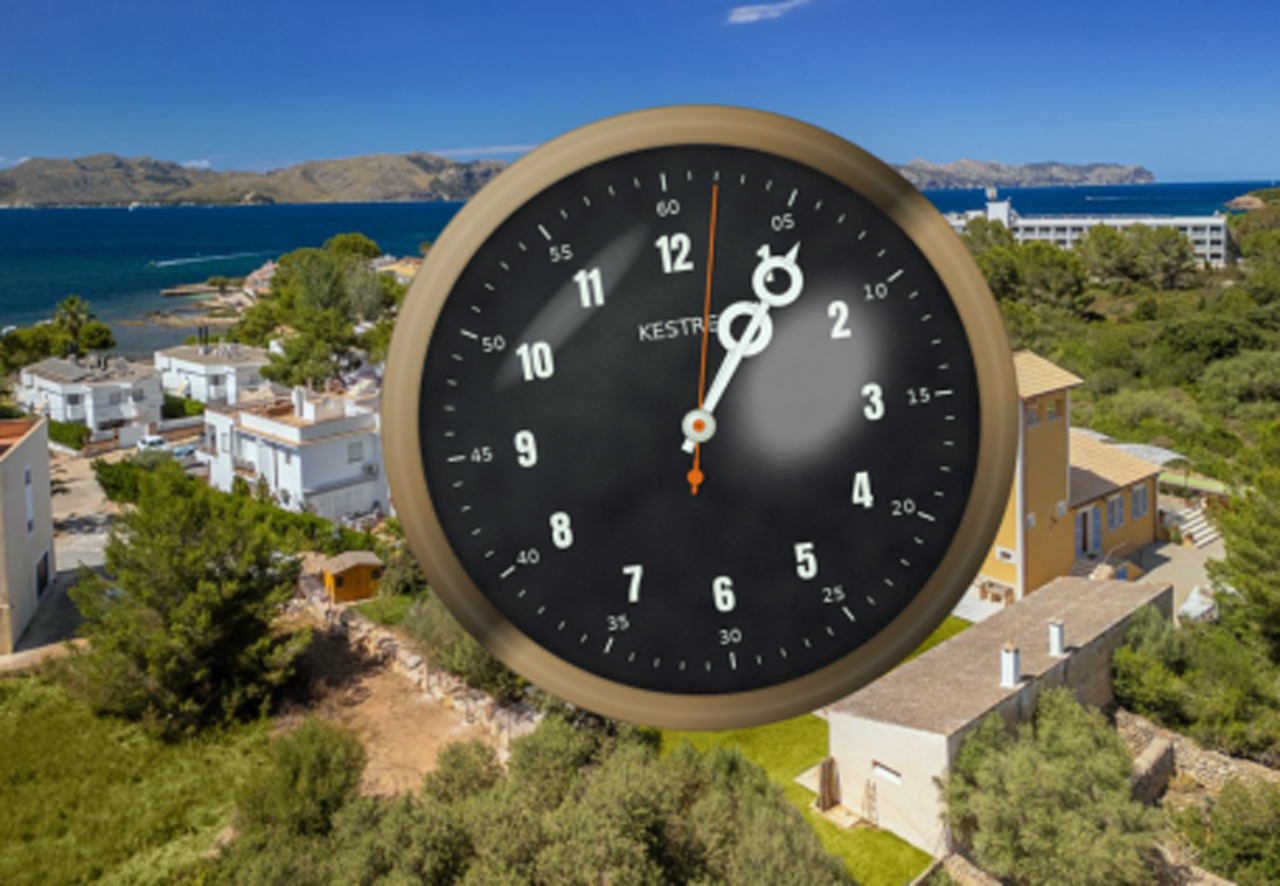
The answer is 1:06:02
